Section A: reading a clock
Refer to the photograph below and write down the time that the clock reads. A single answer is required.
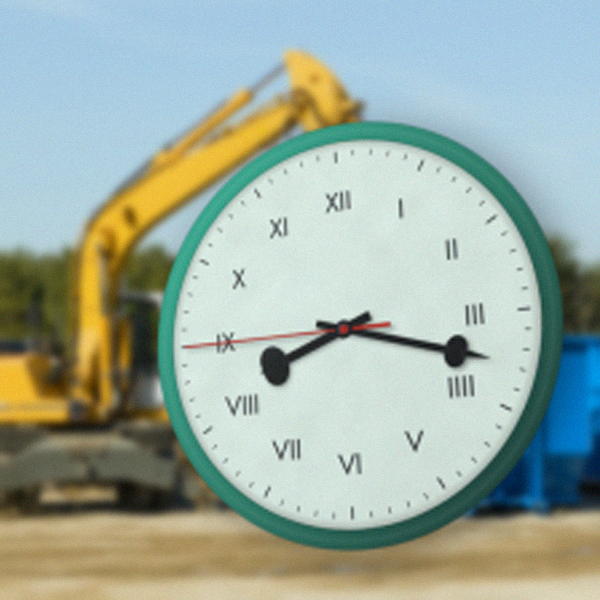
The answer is 8:17:45
